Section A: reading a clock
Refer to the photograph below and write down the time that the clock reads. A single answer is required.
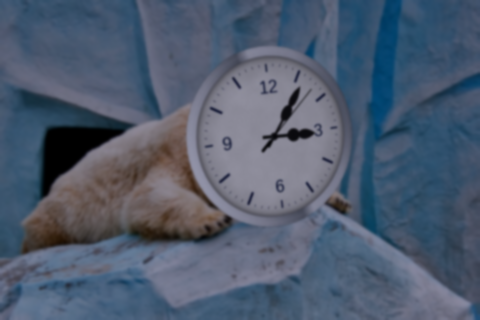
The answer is 3:06:08
